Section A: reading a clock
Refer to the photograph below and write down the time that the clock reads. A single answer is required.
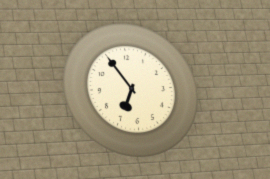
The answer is 6:55
